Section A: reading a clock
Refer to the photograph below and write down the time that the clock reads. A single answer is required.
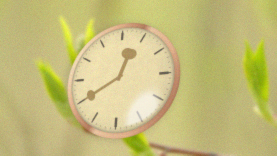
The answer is 12:40
